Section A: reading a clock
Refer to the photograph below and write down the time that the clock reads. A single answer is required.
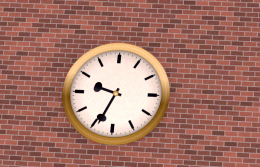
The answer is 9:34
